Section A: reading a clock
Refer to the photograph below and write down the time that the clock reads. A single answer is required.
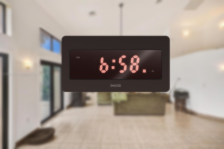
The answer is 6:58
